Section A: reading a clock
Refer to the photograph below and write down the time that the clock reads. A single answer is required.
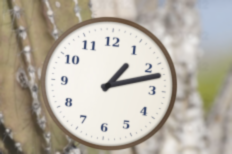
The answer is 1:12
